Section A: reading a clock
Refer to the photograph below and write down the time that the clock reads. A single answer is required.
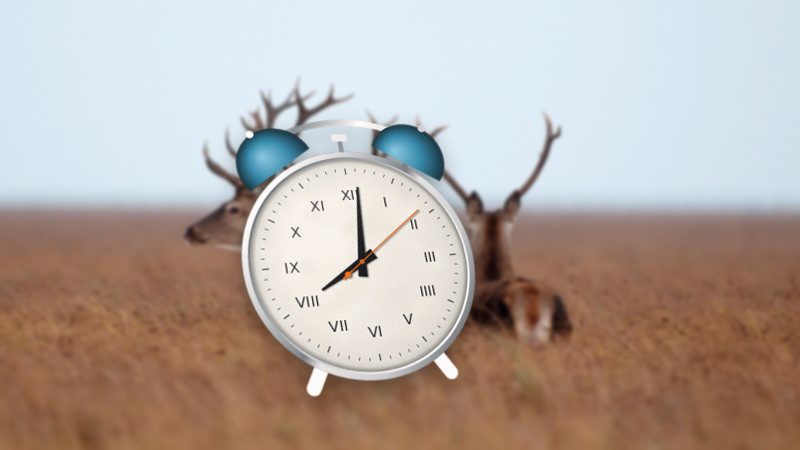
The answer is 8:01:09
